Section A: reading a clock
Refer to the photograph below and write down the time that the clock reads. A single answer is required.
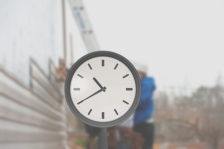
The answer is 10:40
